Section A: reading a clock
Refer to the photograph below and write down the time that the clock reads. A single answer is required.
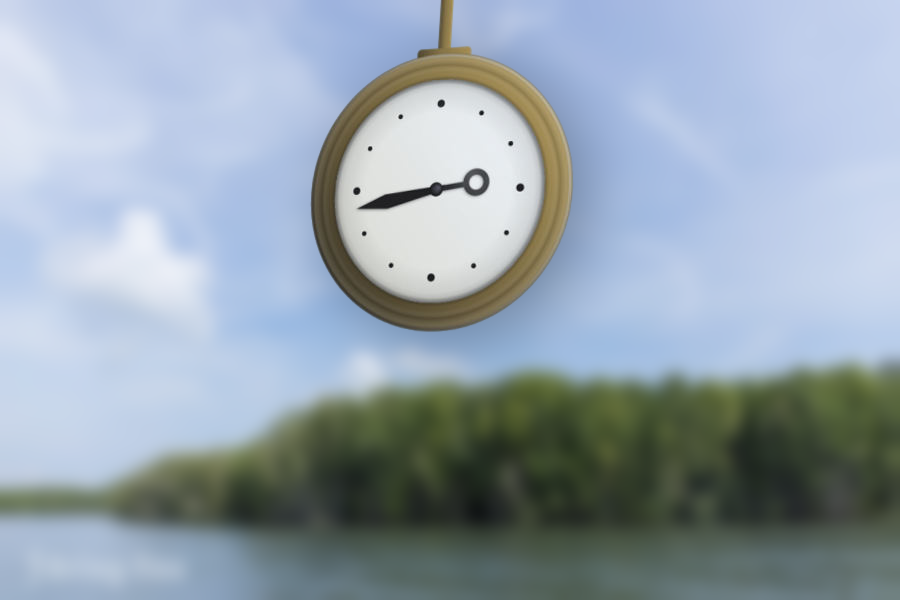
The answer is 2:43
